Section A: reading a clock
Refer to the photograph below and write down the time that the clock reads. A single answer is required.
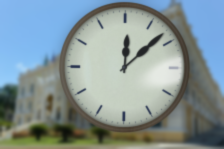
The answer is 12:08
